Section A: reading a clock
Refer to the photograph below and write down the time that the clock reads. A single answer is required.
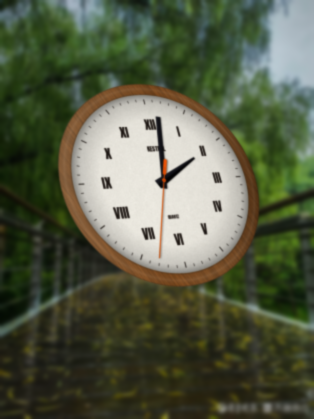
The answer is 2:01:33
